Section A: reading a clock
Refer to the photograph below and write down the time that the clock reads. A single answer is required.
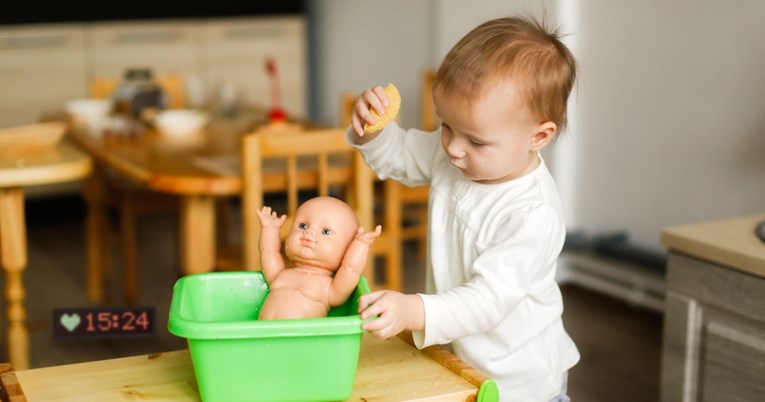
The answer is 15:24
